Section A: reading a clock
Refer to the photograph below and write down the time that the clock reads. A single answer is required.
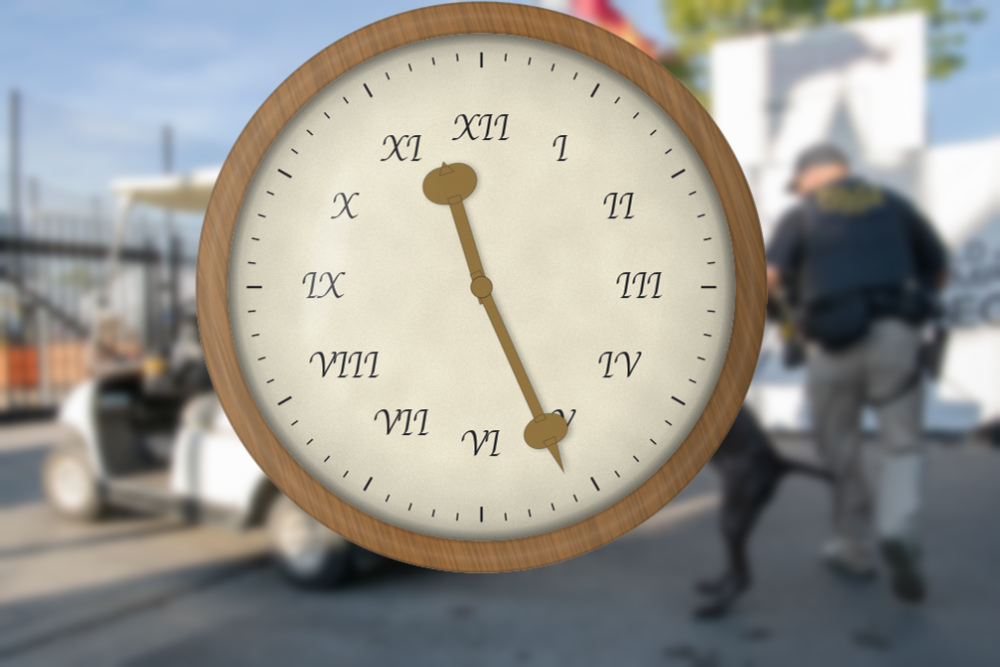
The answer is 11:26
